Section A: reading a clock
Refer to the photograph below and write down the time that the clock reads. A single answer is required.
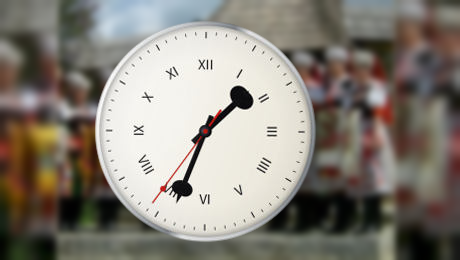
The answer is 1:33:36
